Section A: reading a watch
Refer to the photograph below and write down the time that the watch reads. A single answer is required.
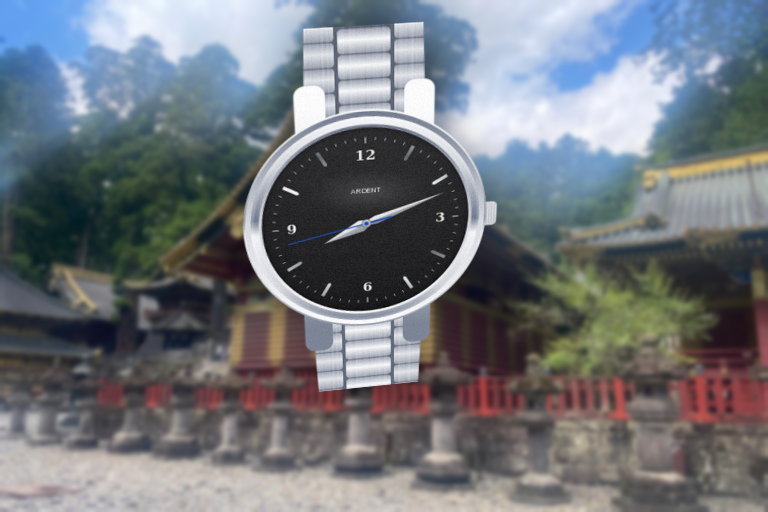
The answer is 8:11:43
